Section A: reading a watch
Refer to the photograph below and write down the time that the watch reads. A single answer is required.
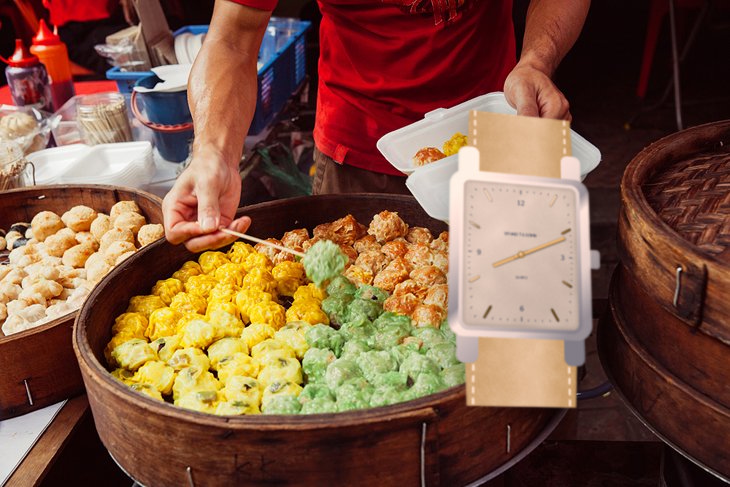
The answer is 8:11
